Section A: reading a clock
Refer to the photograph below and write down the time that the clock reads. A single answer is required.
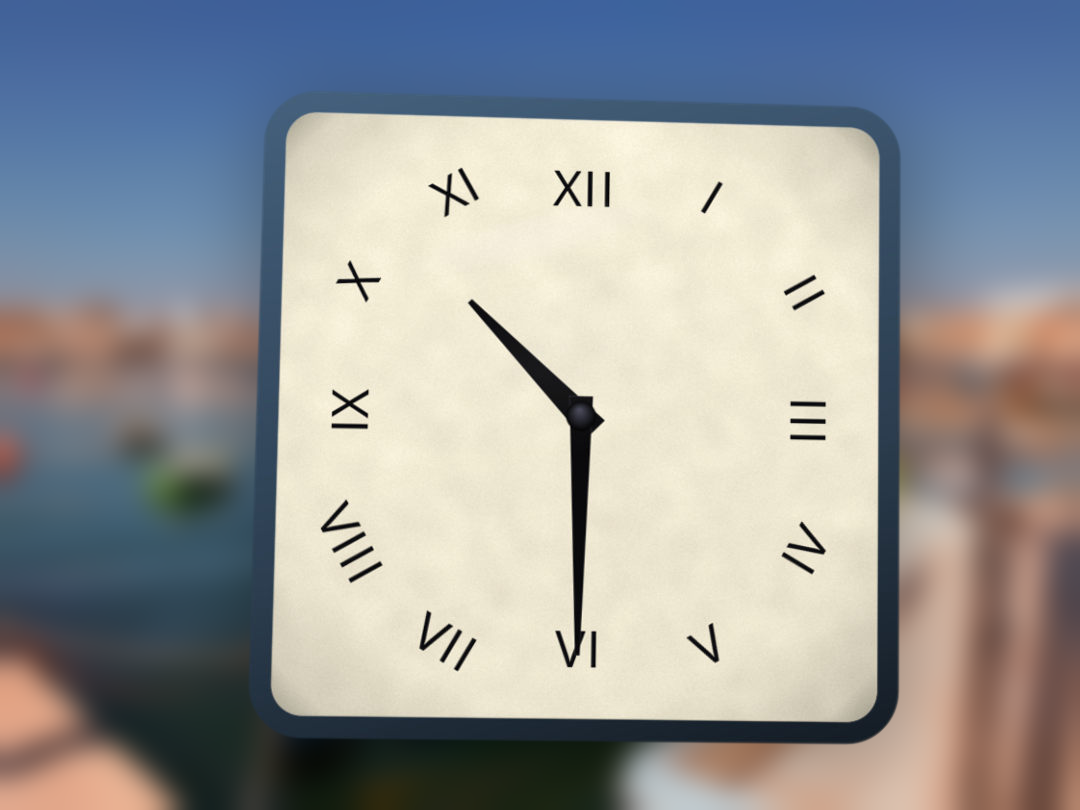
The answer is 10:30
